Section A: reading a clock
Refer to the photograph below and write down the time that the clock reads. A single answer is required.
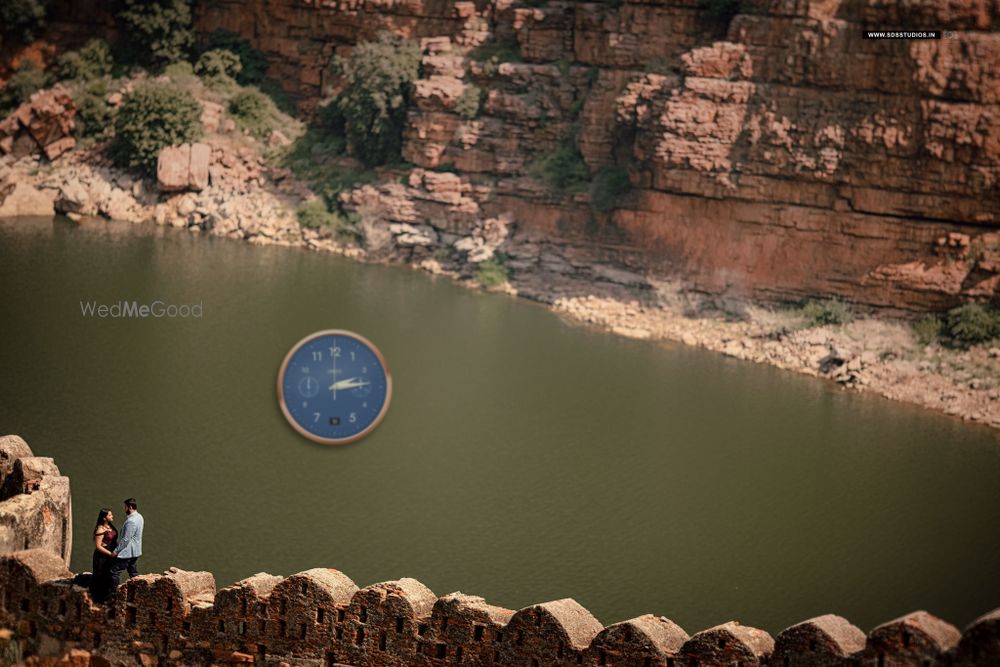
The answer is 2:14
